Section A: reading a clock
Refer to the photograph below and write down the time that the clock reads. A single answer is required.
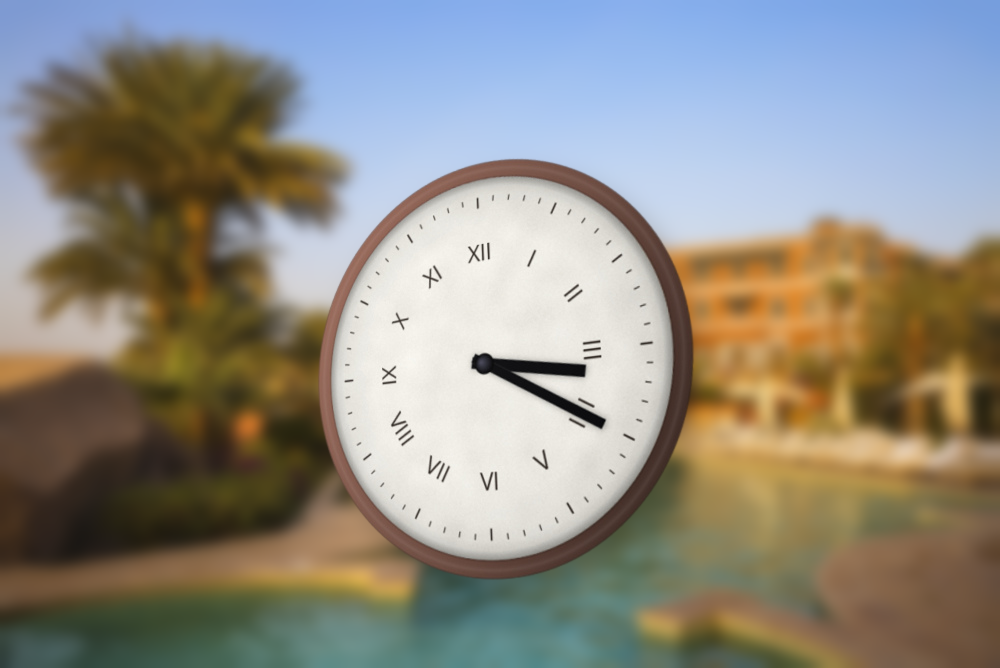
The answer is 3:20
